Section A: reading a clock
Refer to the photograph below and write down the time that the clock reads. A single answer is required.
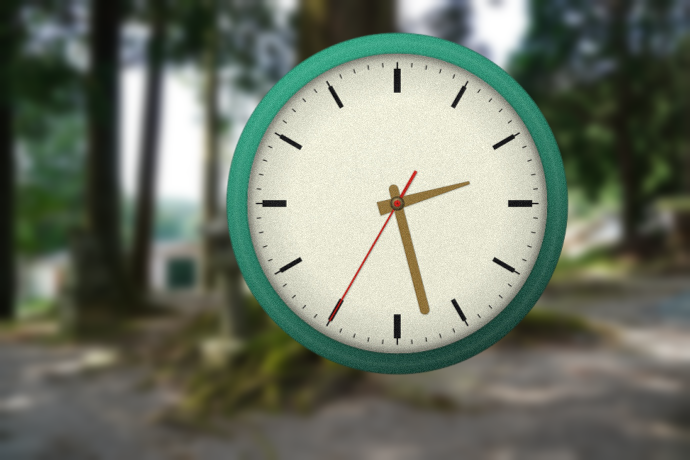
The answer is 2:27:35
